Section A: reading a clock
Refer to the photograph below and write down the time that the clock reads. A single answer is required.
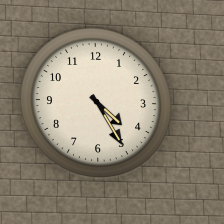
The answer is 4:25
